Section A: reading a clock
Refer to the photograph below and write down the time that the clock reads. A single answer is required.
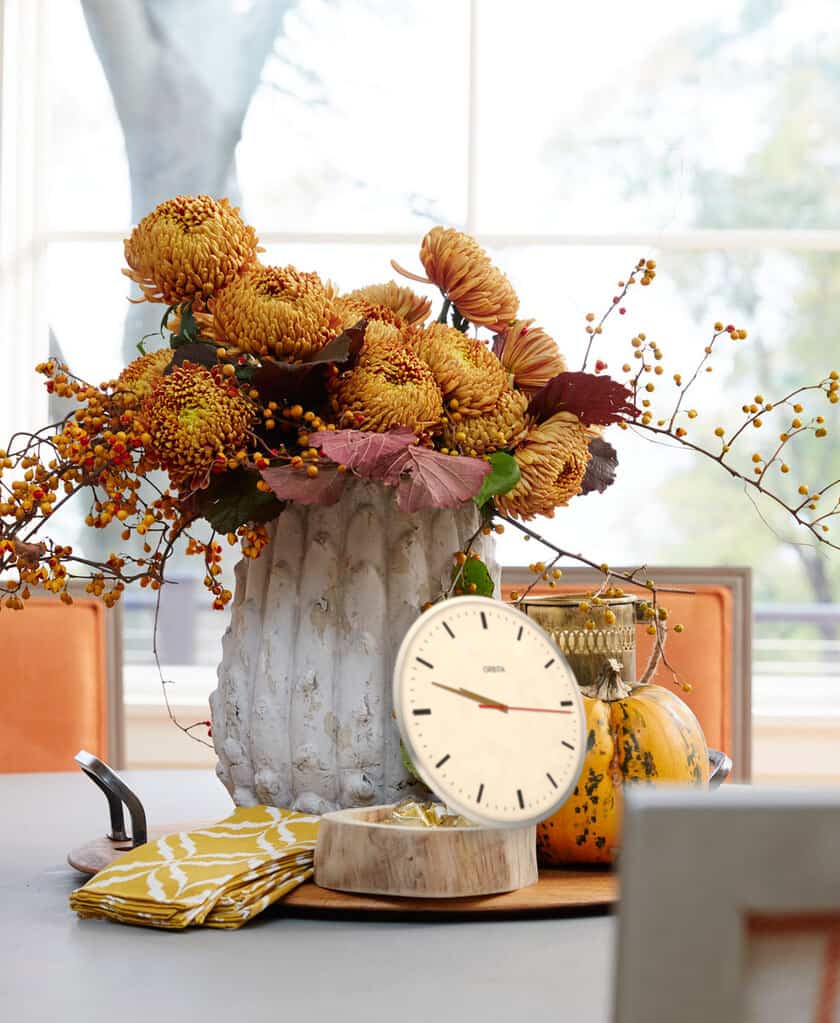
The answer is 9:48:16
